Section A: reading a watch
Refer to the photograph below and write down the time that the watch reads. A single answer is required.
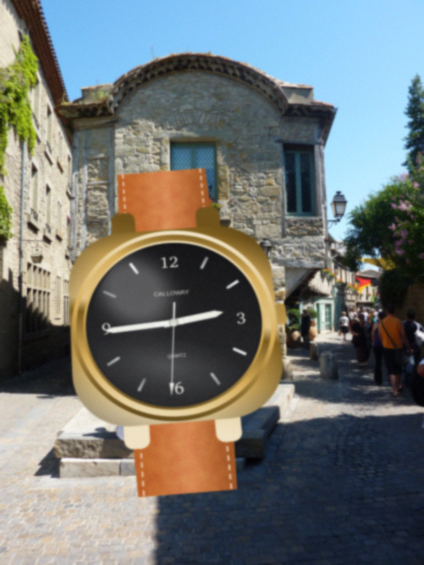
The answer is 2:44:31
